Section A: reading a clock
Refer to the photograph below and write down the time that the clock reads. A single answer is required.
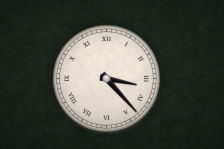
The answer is 3:23
